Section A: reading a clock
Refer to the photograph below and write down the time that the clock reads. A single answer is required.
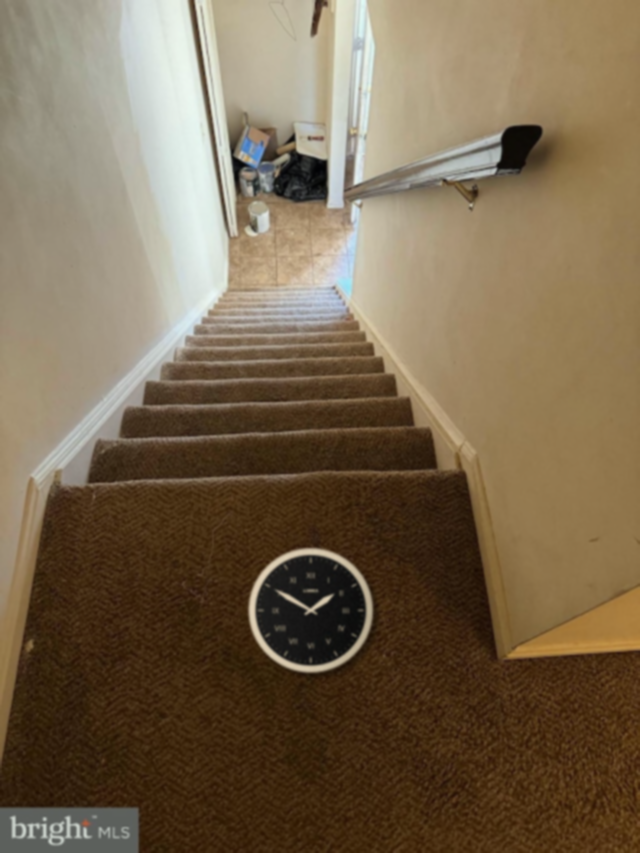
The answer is 1:50
